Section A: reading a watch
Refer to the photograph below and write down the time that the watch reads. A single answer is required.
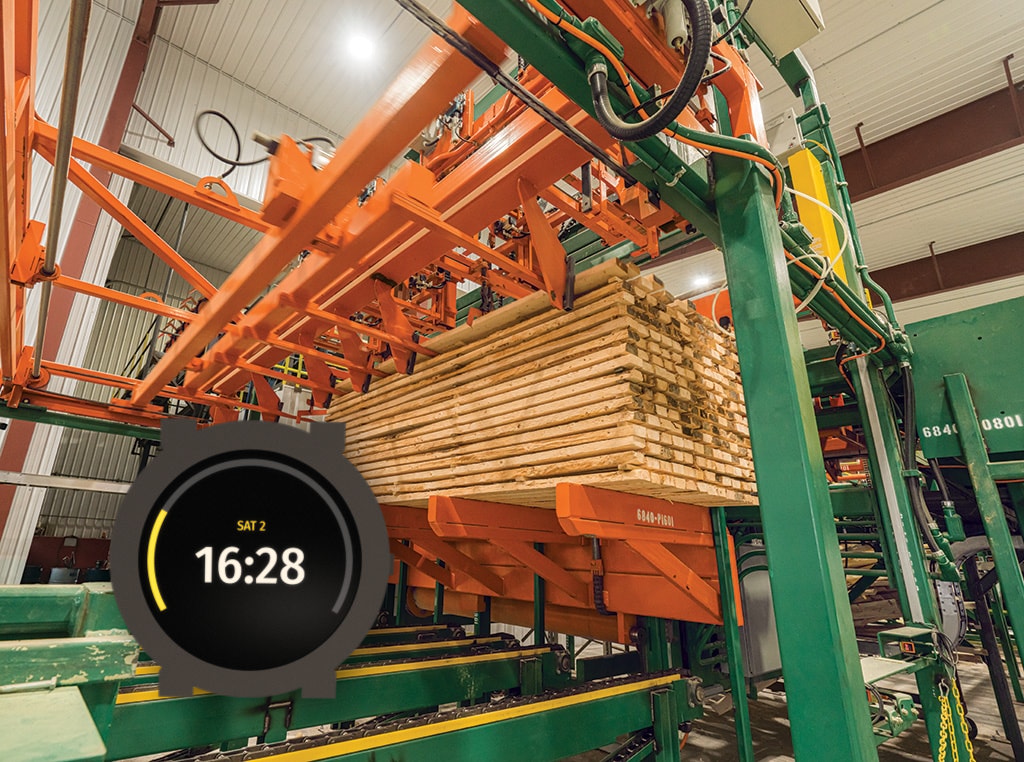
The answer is 16:28
